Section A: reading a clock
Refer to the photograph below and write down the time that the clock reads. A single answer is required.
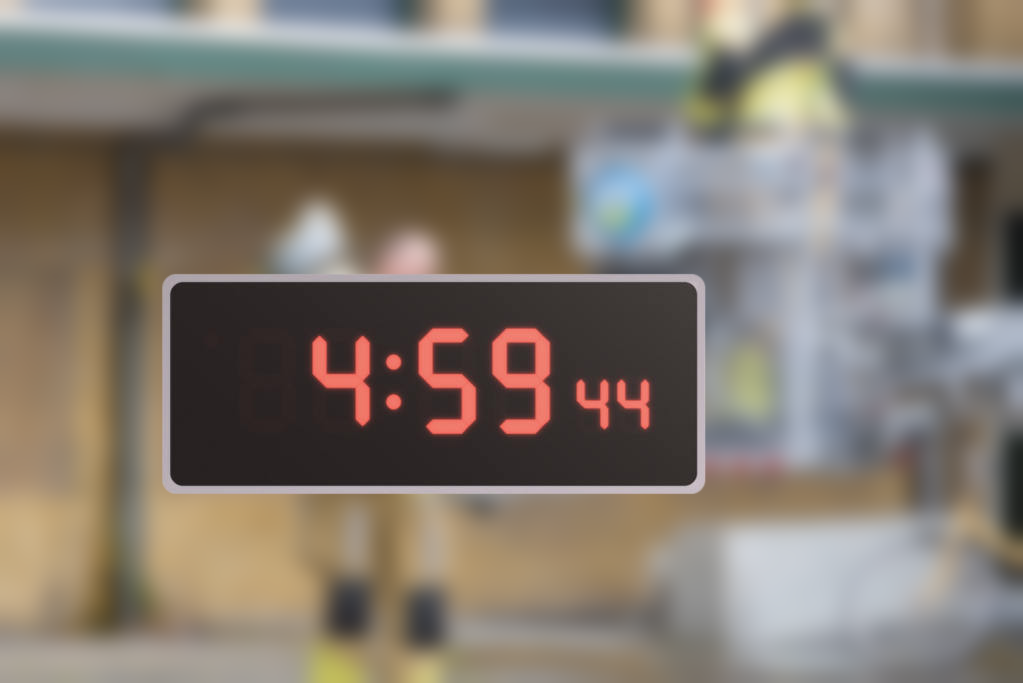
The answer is 4:59:44
